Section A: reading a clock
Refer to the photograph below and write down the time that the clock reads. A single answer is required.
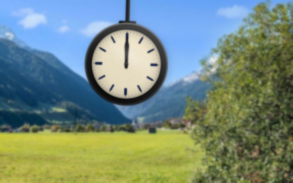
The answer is 12:00
